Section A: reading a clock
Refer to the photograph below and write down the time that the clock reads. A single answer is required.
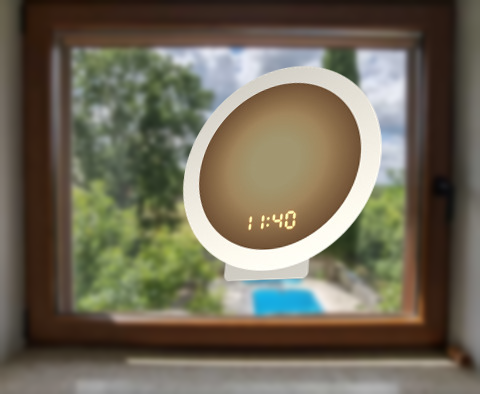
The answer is 11:40
